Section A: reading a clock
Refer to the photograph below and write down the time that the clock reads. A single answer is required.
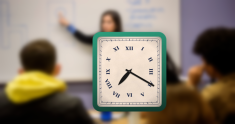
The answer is 7:20
